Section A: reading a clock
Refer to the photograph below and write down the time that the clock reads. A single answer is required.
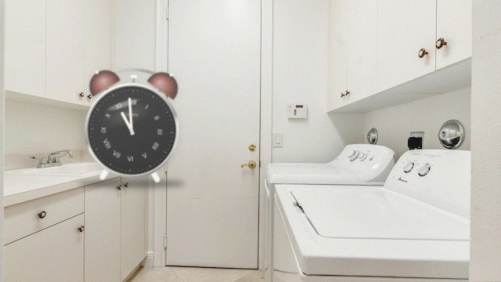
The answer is 10:59
